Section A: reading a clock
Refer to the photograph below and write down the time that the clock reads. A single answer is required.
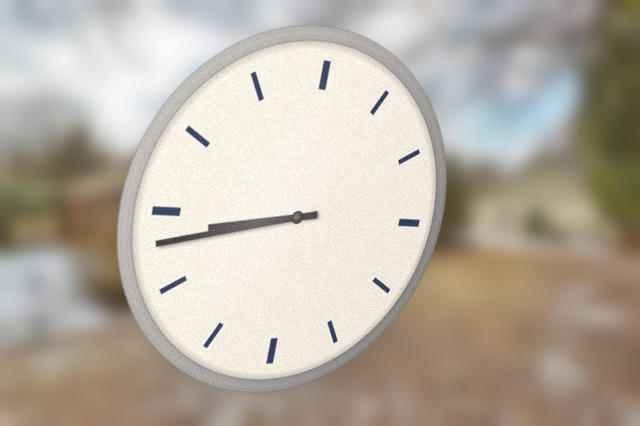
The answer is 8:43
